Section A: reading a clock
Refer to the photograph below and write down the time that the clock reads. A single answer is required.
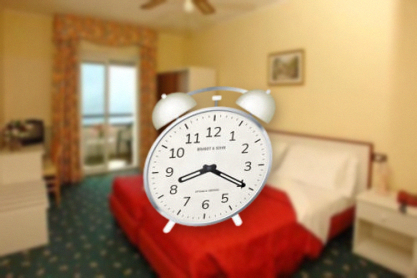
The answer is 8:20
